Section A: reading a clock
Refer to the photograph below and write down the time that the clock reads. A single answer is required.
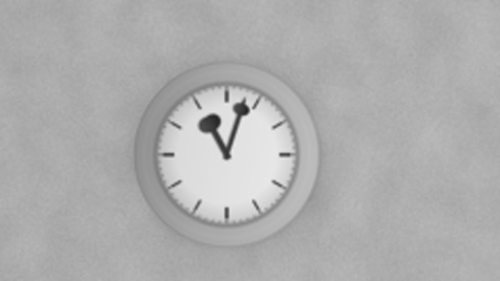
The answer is 11:03
